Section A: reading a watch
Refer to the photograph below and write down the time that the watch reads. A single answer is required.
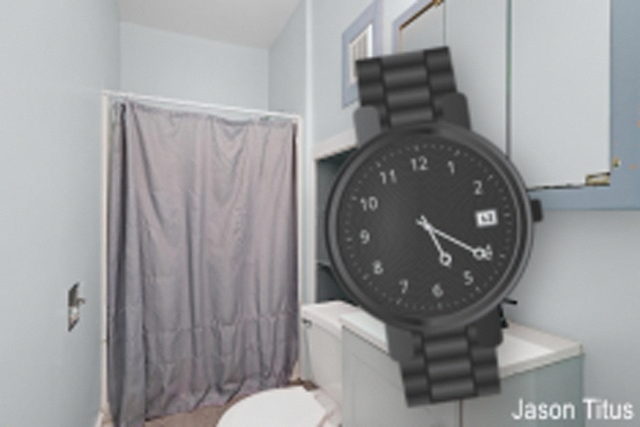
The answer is 5:21
